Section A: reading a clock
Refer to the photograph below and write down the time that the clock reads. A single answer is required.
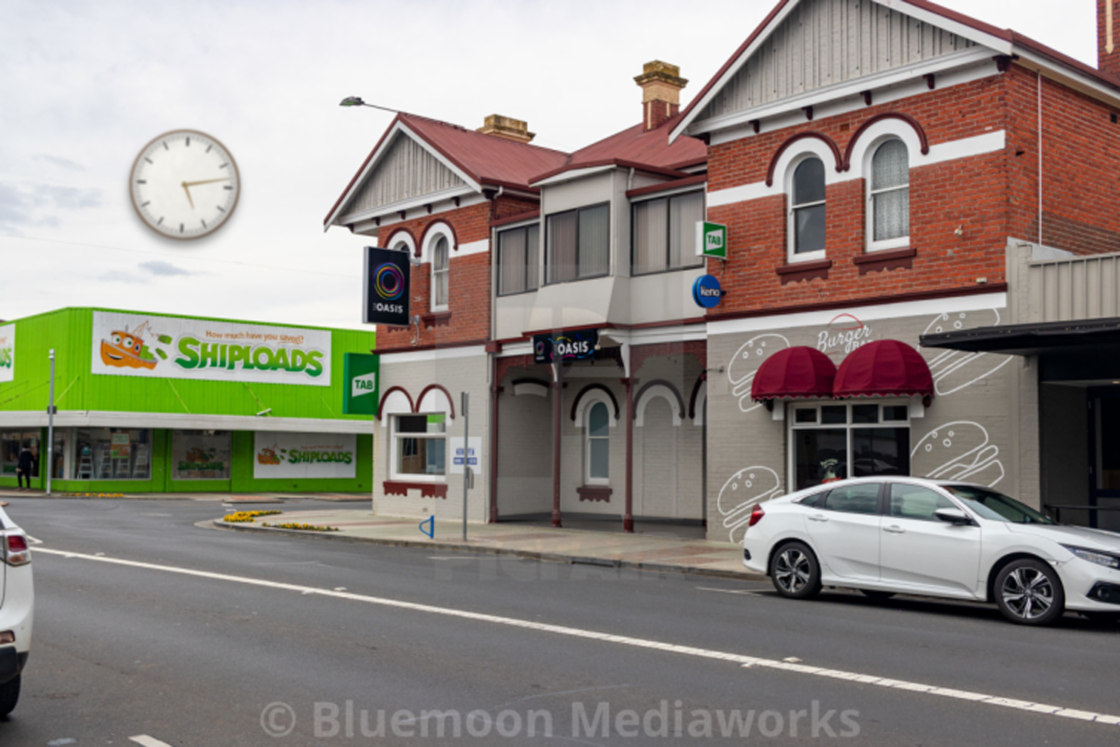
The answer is 5:13
